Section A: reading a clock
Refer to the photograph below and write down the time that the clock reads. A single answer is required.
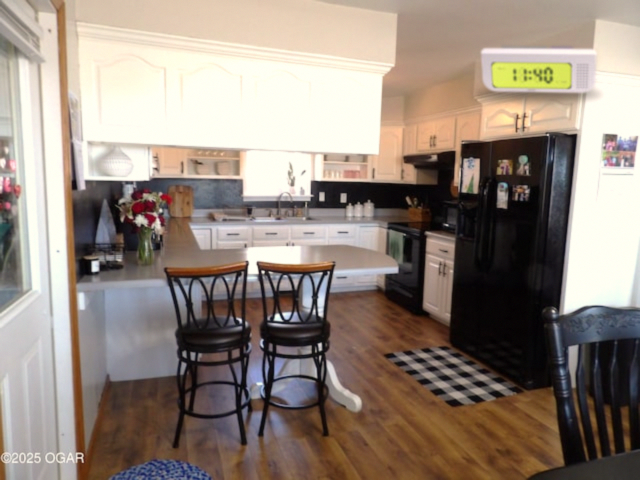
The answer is 11:40
